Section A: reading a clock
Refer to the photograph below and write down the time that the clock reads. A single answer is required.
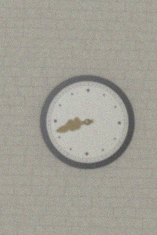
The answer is 8:42
